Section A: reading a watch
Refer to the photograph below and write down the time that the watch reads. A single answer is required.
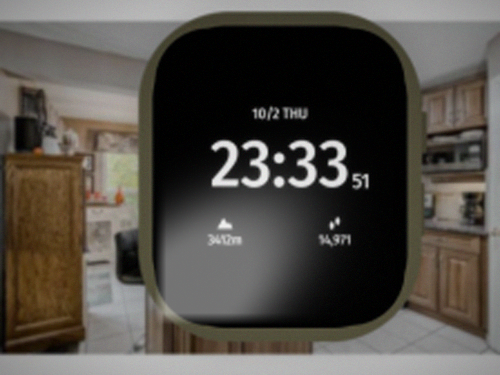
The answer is 23:33:51
